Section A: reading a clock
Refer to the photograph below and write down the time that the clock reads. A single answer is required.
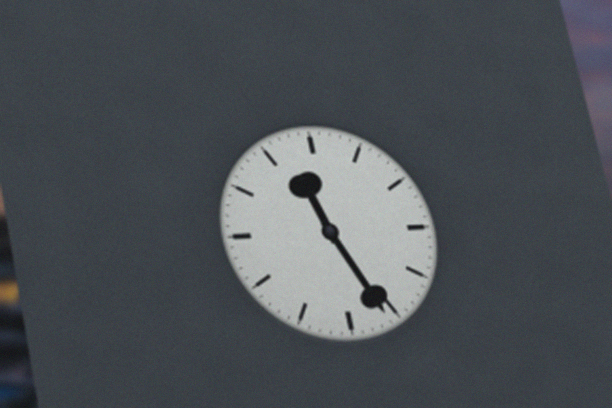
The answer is 11:26
